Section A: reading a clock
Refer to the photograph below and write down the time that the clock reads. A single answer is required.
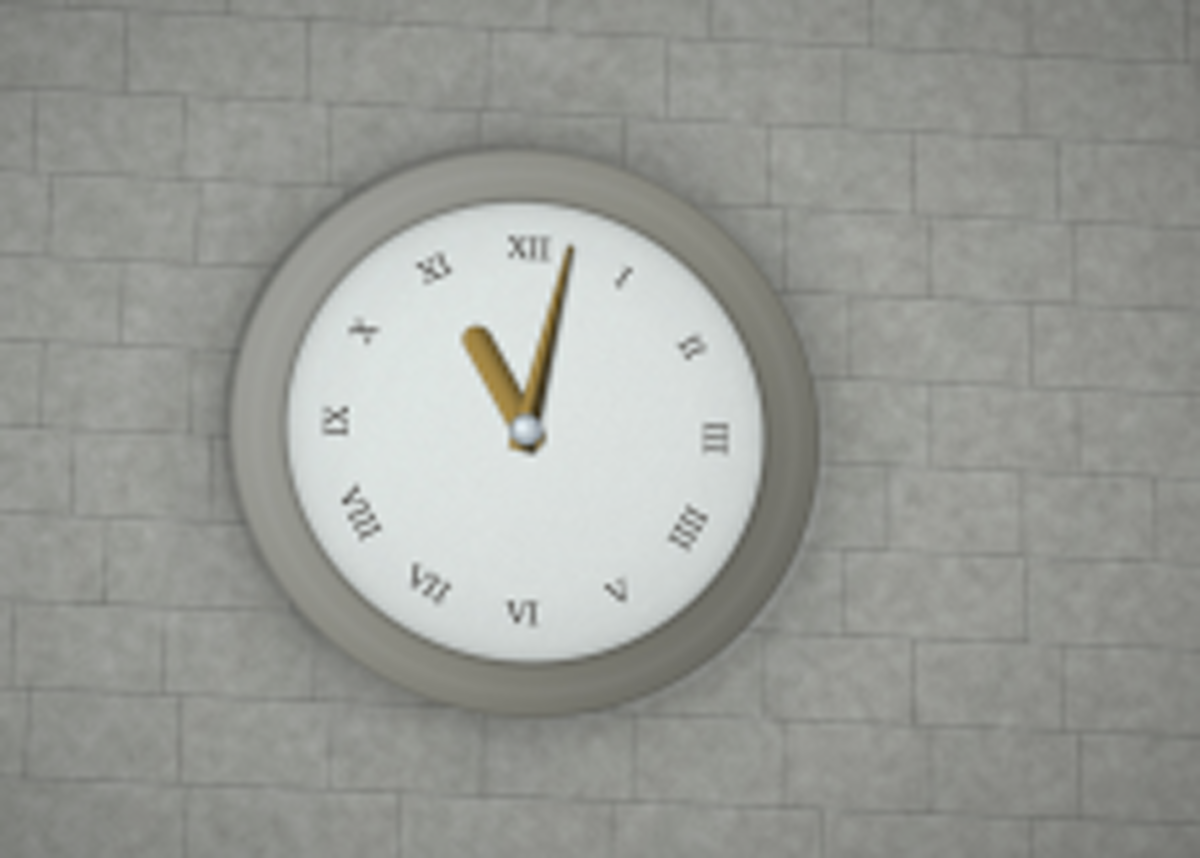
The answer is 11:02
